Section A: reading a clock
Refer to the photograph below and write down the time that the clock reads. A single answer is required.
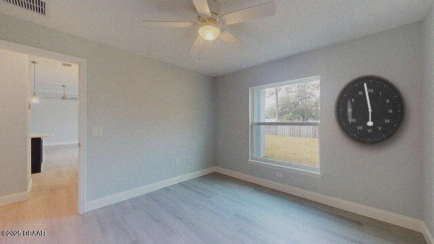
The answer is 5:58
